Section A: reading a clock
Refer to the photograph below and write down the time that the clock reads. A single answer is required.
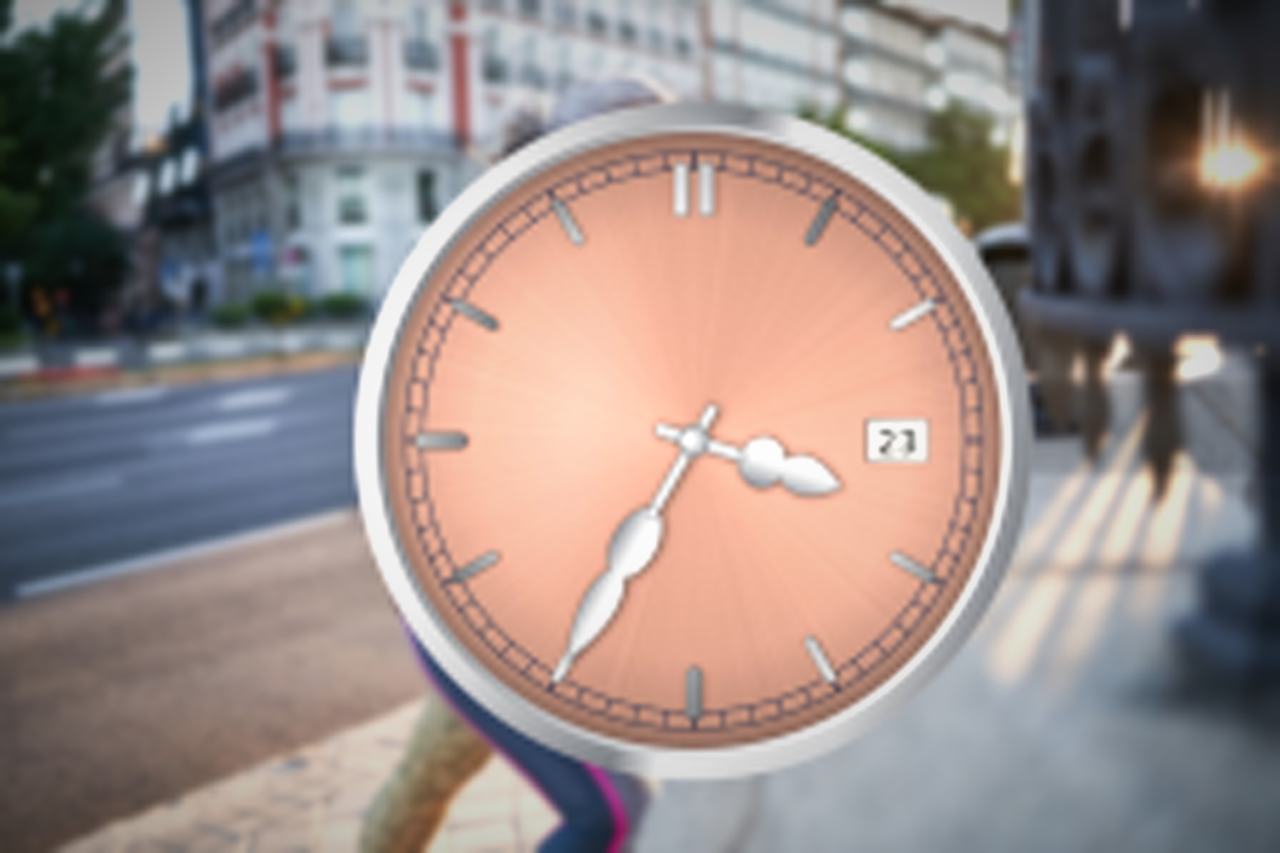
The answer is 3:35
